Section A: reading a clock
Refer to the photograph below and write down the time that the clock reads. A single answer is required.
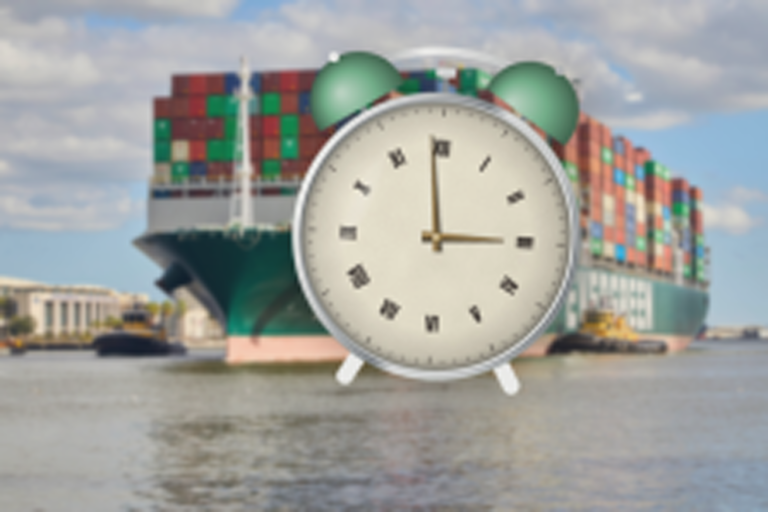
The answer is 2:59
